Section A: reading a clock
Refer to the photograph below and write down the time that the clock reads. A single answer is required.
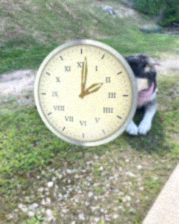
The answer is 2:01
